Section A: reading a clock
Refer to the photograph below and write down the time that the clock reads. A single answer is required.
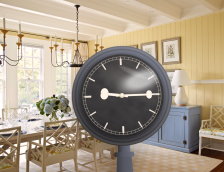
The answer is 9:15
